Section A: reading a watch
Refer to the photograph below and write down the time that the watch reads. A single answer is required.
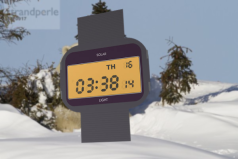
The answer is 3:38:14
